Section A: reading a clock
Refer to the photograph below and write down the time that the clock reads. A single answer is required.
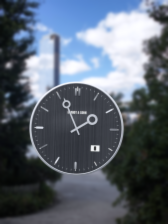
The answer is 1:56
